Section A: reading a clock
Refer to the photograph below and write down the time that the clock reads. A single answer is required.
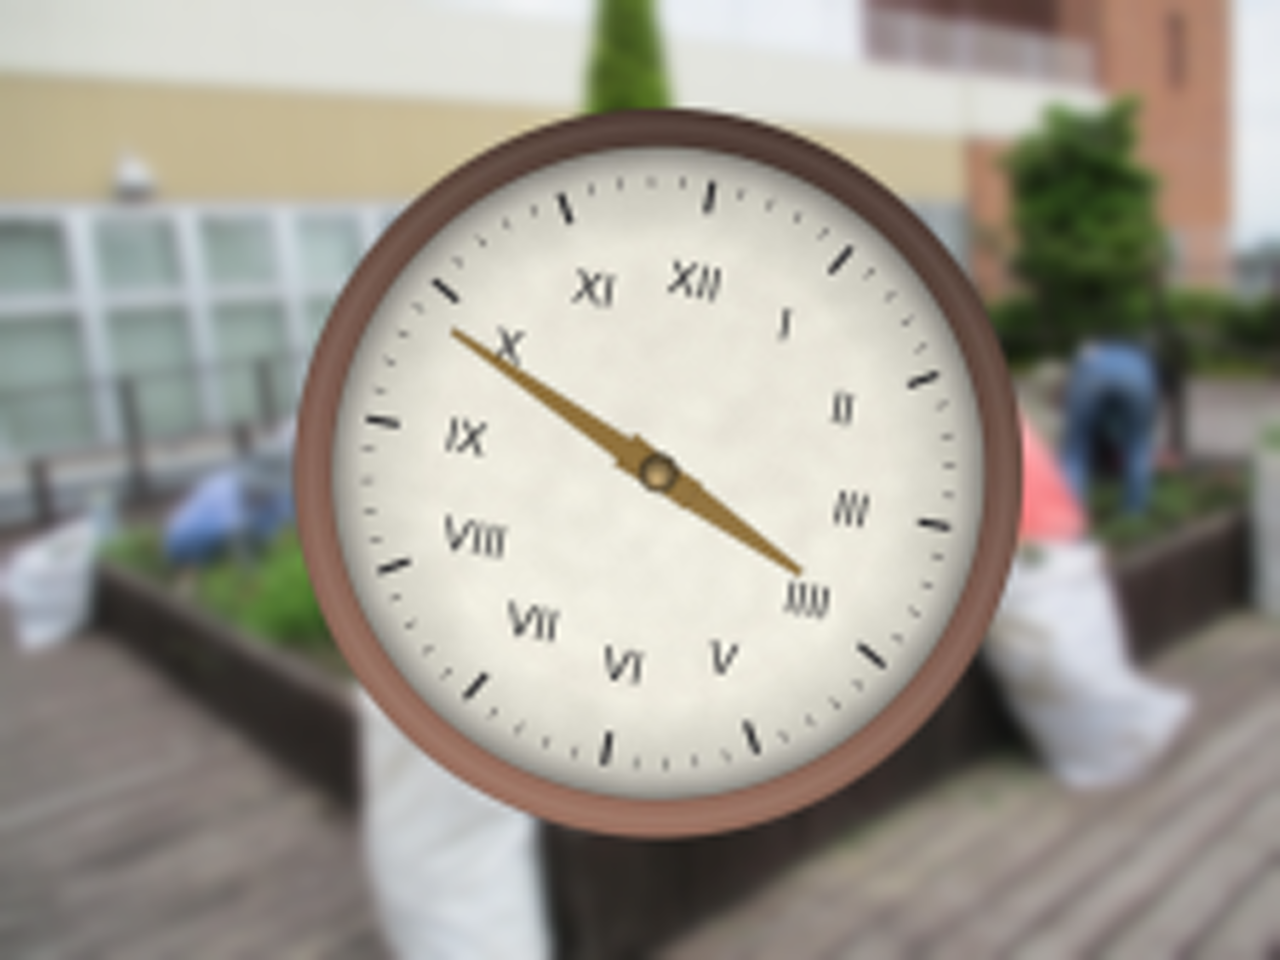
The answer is 3:49
